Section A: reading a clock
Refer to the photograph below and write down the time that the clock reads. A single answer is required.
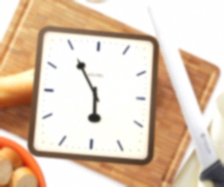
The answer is 5:55
